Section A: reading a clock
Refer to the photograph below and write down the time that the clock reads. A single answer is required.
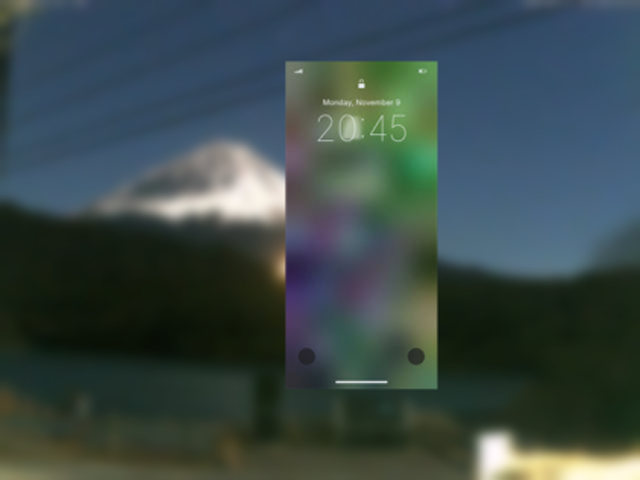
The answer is 20:45
